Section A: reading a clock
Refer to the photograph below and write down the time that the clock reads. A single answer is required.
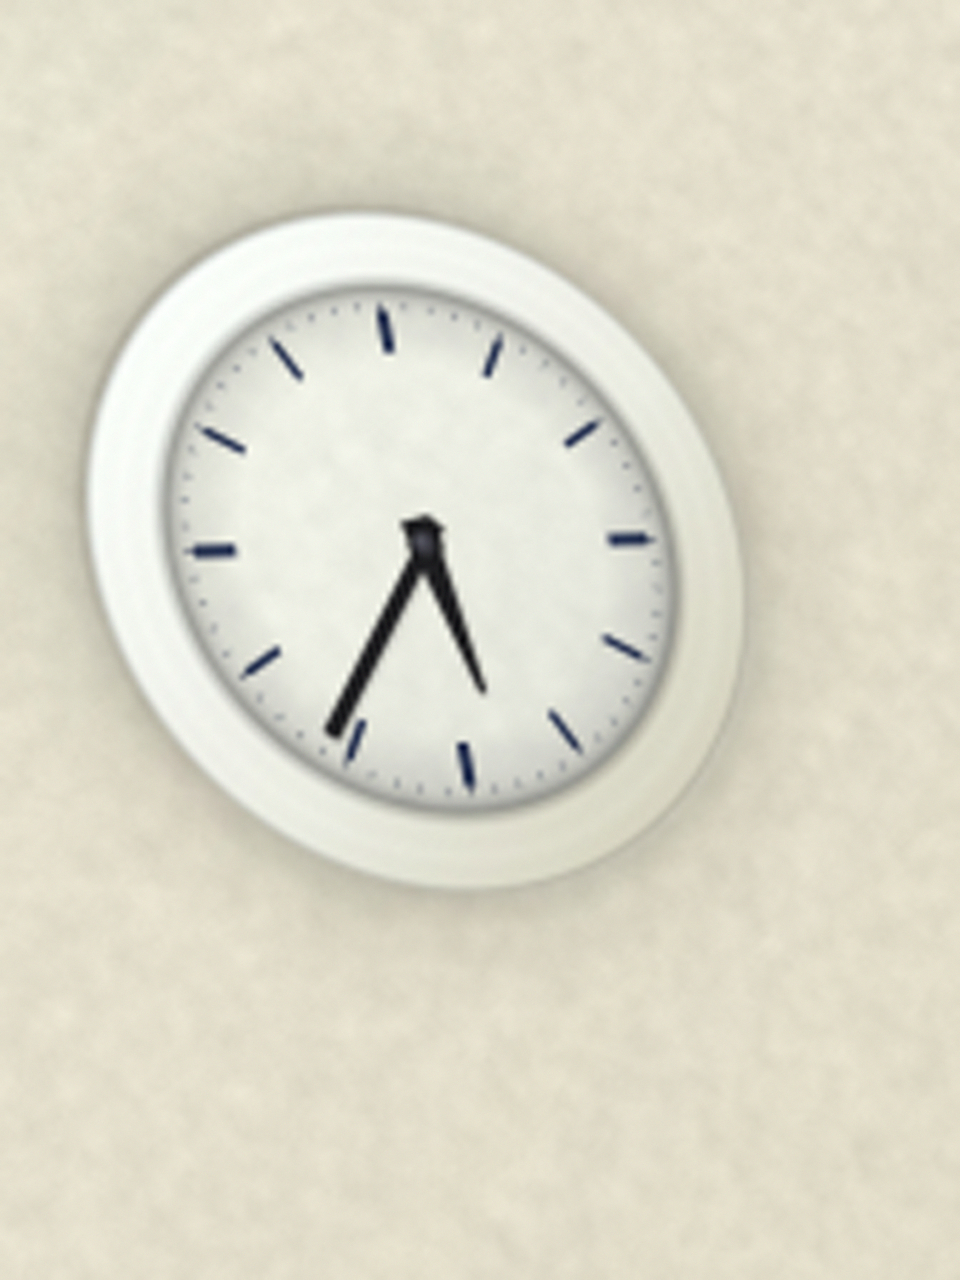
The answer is 5:36
